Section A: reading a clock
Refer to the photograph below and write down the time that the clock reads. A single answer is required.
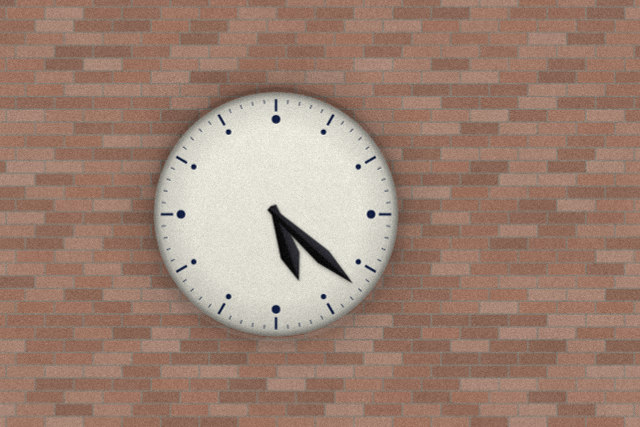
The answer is 5:22
